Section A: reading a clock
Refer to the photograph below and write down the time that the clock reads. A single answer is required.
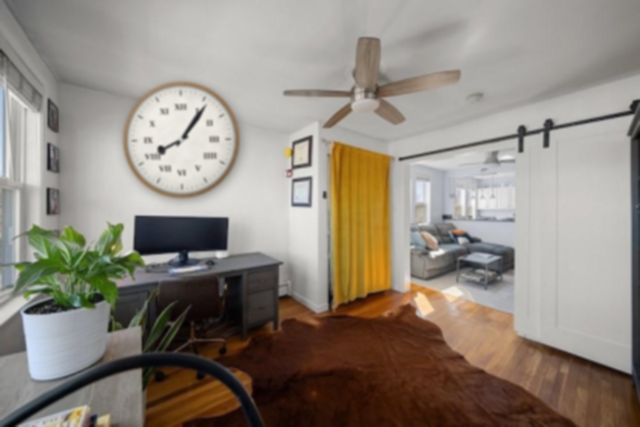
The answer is 8:06
